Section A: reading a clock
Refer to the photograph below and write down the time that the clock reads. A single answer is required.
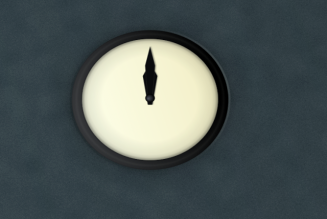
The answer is 12:00
